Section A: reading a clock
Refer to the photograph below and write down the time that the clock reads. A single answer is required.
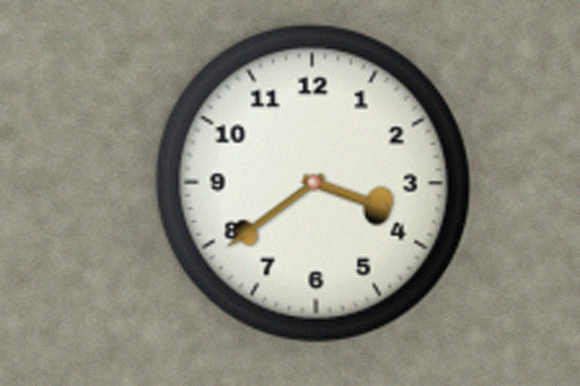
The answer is 3:39
